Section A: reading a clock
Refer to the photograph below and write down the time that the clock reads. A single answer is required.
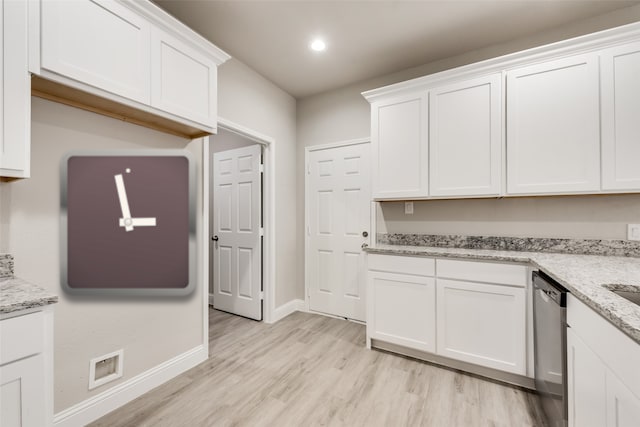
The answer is 2:58
